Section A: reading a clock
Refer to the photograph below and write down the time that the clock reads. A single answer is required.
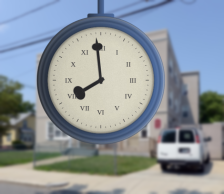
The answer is 7:59
